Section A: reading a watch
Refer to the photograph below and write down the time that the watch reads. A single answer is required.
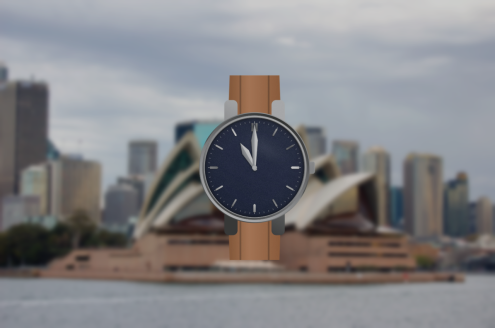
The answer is 11:00
